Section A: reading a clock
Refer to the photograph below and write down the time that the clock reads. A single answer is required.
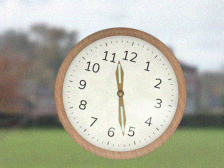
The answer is 11:27
